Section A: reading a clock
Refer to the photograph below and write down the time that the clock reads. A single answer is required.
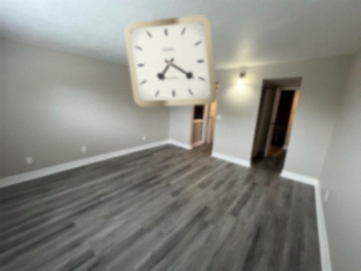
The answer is 7:21
